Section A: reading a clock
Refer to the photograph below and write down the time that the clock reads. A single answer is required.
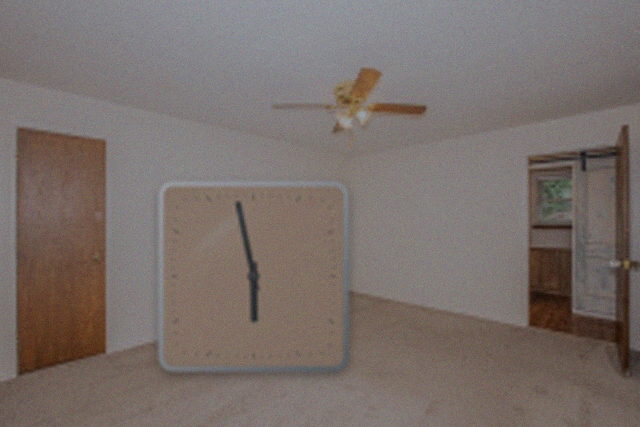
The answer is 5:58
